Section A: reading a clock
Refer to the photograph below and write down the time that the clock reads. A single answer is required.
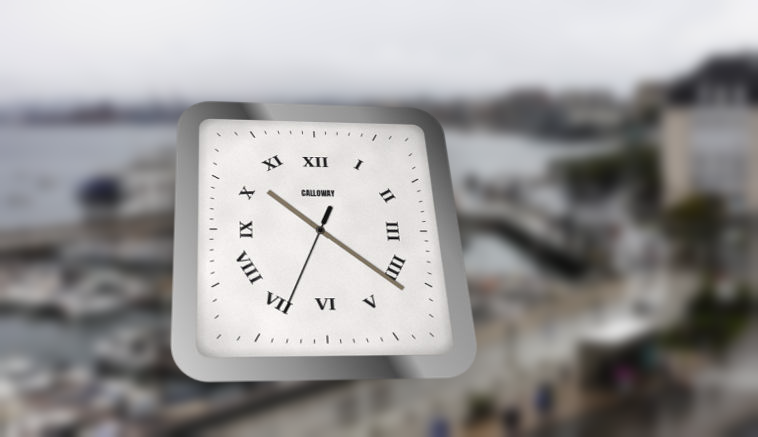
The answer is 10:21:34
